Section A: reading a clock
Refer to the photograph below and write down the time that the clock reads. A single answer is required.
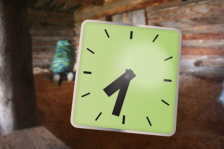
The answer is 7:32
